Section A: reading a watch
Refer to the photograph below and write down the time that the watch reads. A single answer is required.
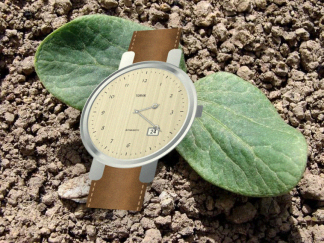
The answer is 2:21
